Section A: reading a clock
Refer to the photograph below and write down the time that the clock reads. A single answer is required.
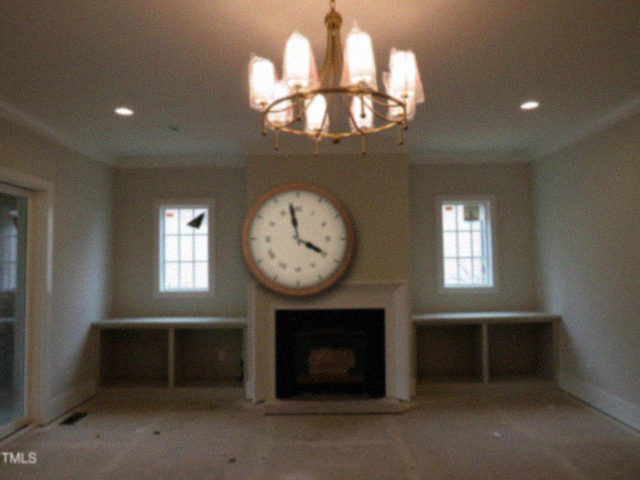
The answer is 3:58
